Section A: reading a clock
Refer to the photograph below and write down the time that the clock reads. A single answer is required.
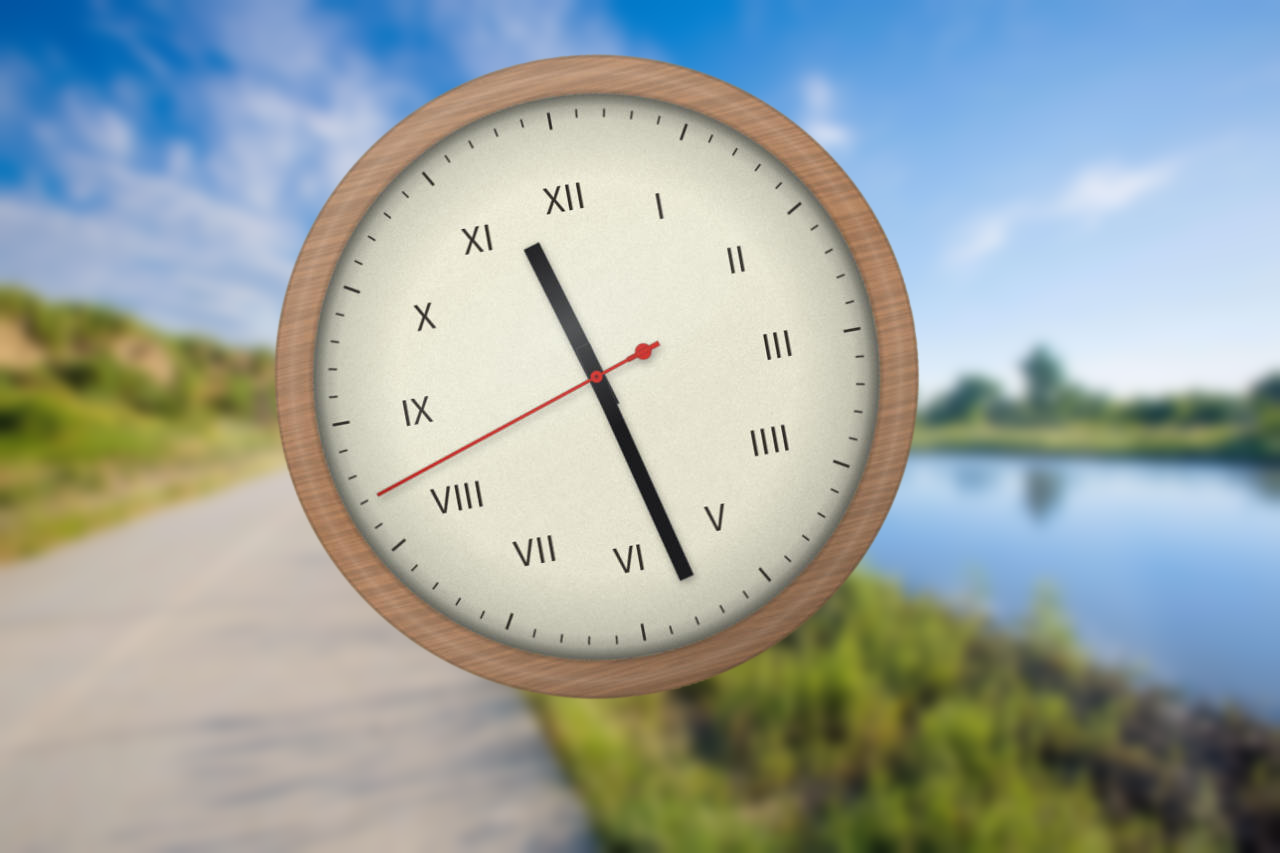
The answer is 11:27:42
